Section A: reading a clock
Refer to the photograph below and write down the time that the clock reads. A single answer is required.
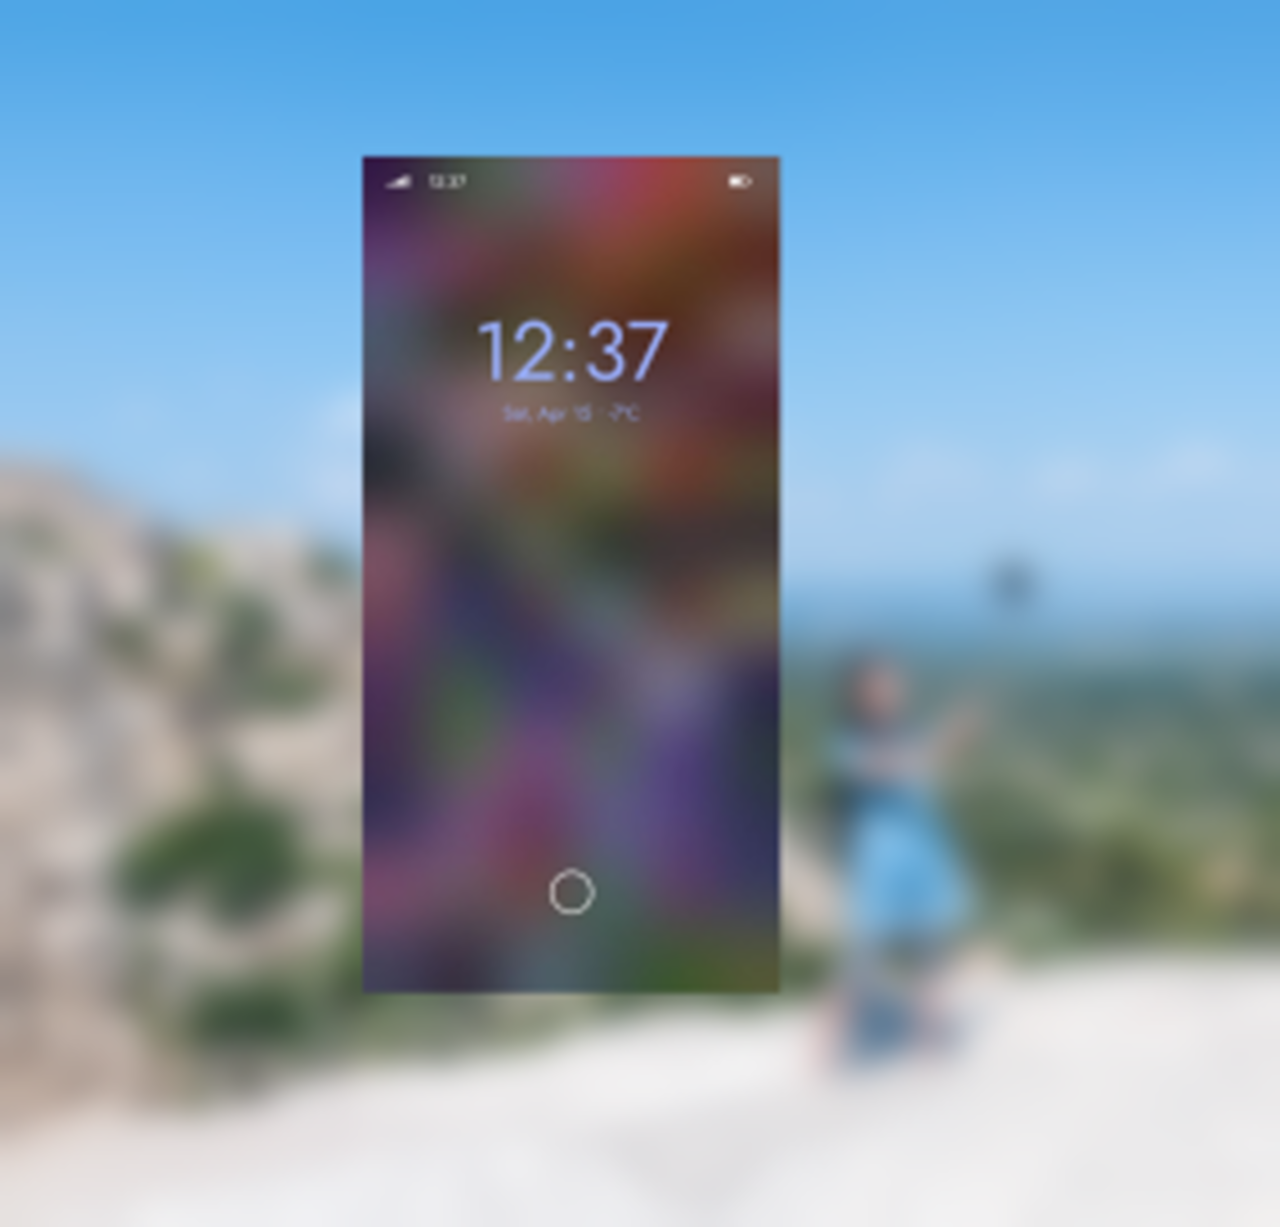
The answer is 12:37
